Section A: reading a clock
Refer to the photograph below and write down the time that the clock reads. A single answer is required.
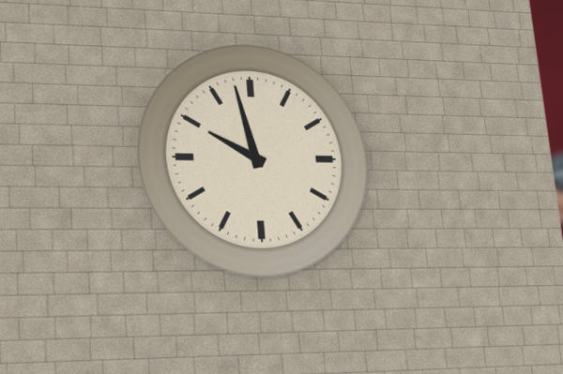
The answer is 9:58
